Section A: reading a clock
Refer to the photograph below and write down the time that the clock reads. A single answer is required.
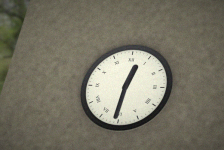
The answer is 12:31
